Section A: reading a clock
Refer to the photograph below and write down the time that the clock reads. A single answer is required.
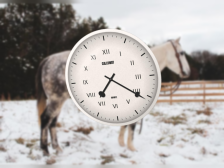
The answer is 7:21
